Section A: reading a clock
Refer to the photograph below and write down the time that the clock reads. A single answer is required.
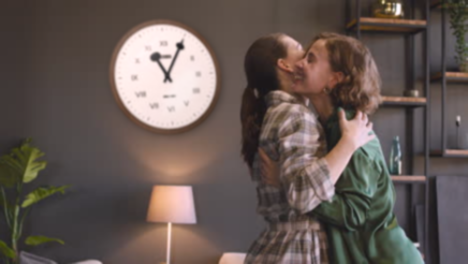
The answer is 11:05
